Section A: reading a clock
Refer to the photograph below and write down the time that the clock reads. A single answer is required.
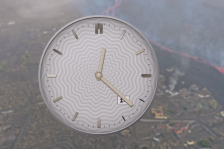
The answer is 12:22
